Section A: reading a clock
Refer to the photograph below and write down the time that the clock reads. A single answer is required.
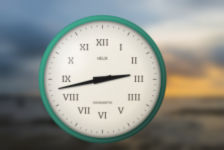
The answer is 2:43
